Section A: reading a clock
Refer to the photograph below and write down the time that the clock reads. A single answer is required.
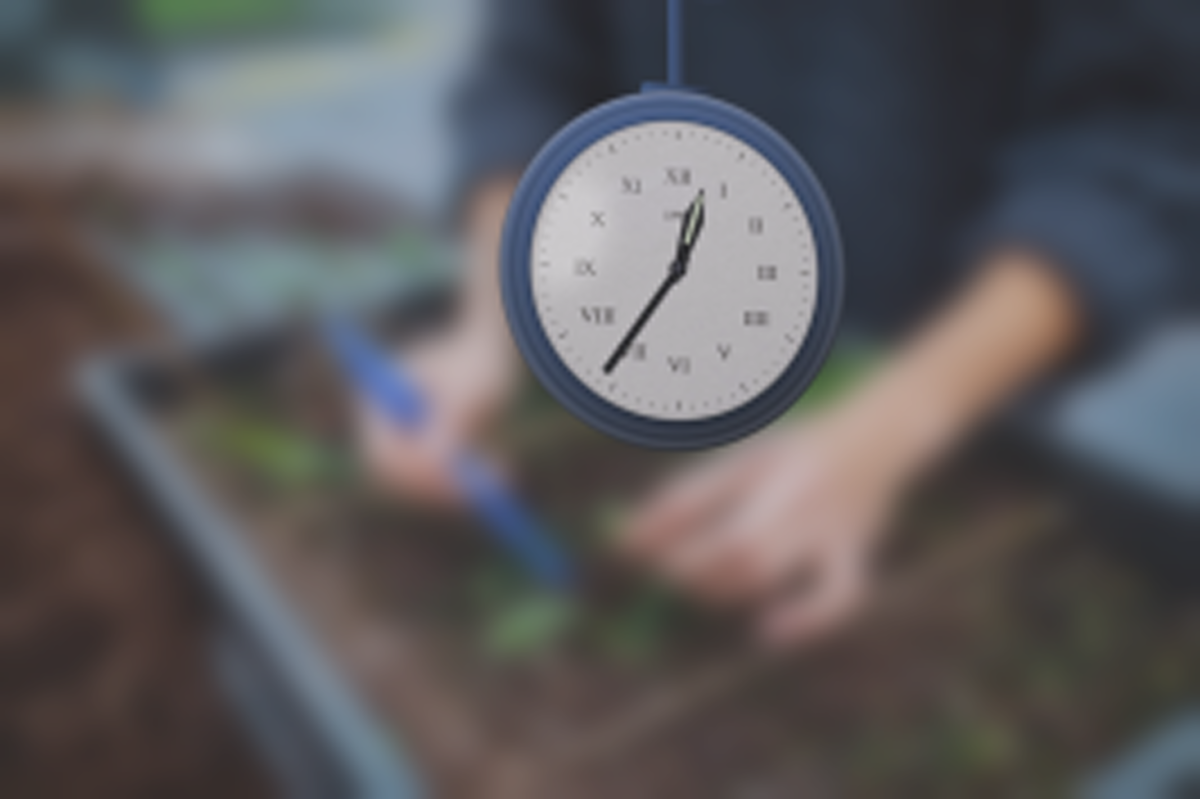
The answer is 12:36
